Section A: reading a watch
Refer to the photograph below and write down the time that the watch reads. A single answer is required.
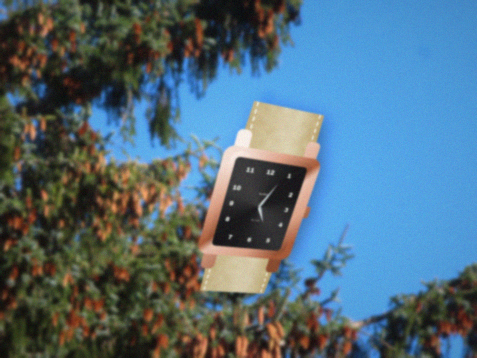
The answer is 5:04
